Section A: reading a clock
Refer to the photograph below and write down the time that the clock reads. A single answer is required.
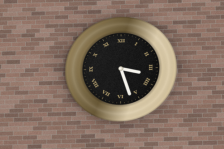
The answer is 3:27
